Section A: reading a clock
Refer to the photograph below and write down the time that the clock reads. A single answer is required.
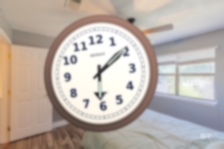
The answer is 6:09
